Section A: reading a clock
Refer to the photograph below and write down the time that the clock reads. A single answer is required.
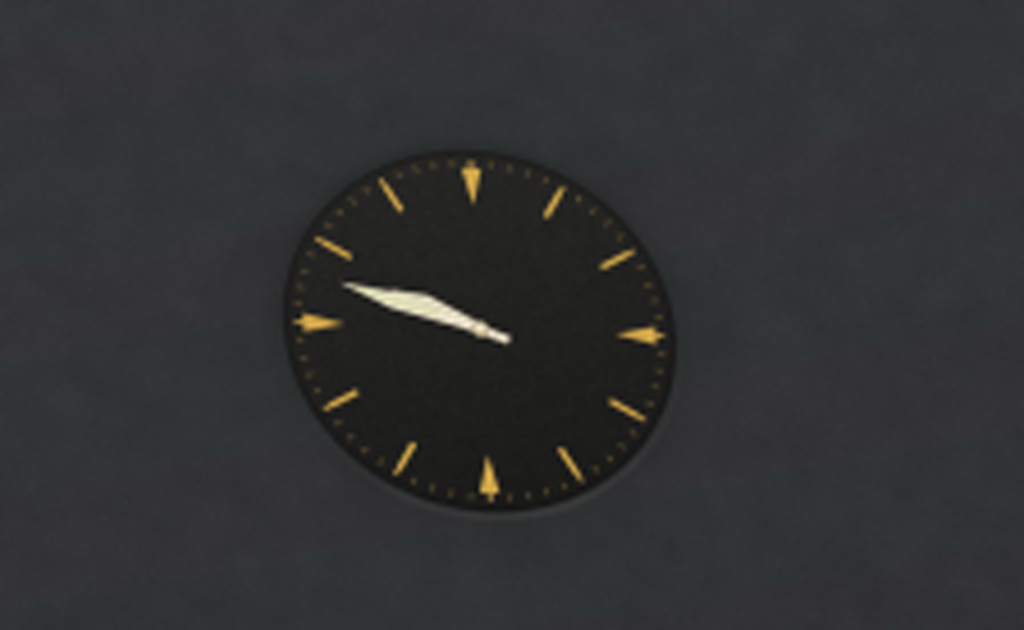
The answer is 9:48
